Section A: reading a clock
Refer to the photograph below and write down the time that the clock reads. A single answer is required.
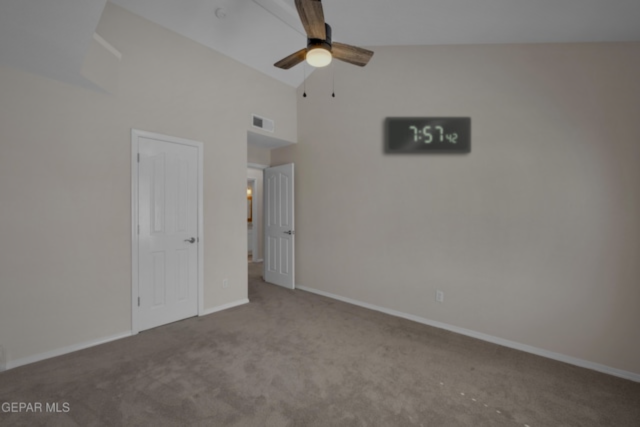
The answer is 7:57
